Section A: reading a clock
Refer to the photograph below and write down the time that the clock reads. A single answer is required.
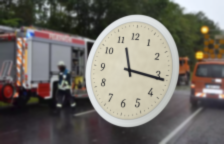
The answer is 11:16
